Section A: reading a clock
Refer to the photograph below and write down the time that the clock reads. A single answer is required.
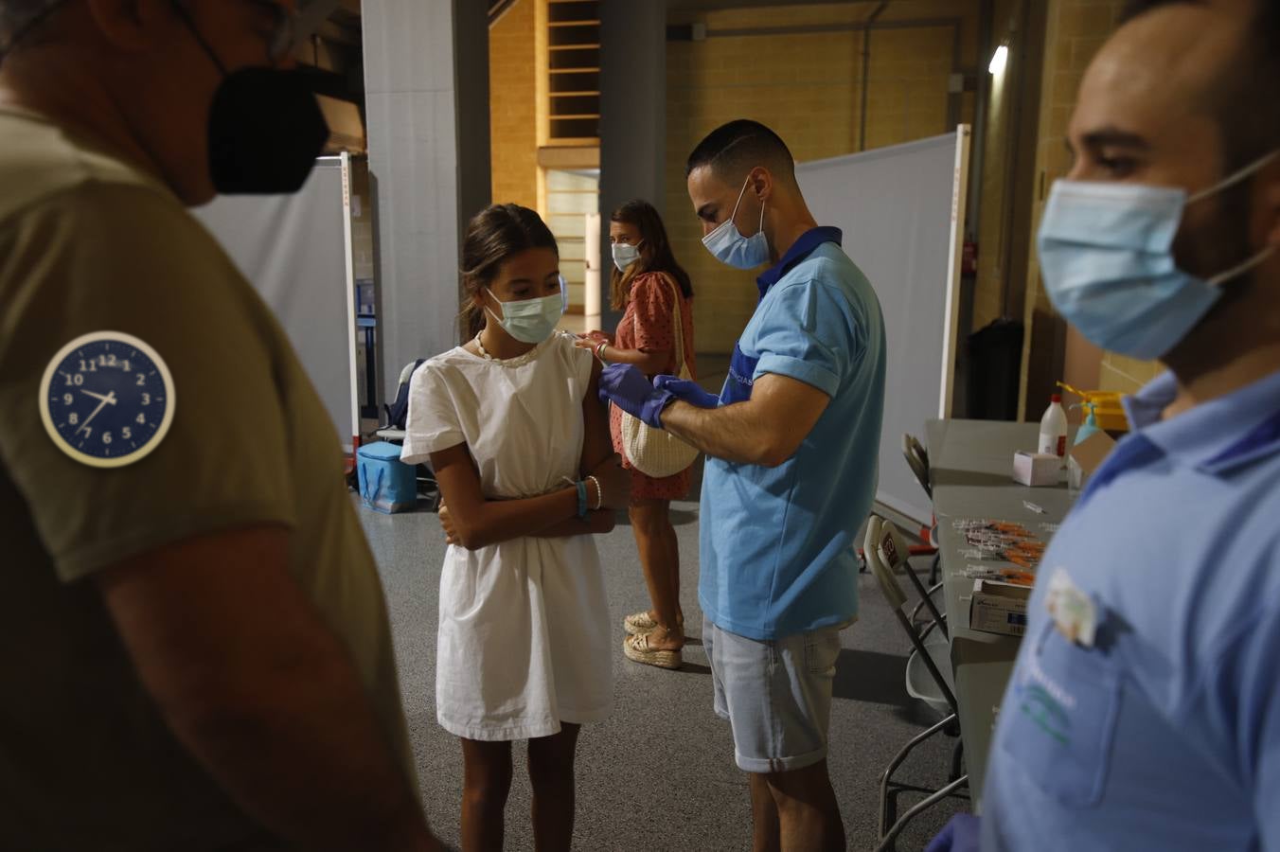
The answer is 9:37
